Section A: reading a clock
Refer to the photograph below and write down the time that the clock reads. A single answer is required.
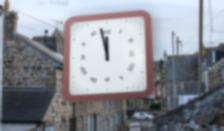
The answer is 11:58
